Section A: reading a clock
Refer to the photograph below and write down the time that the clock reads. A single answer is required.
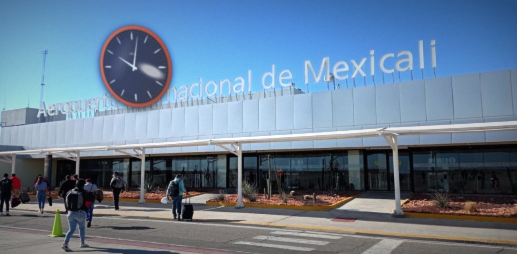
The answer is 10:02
